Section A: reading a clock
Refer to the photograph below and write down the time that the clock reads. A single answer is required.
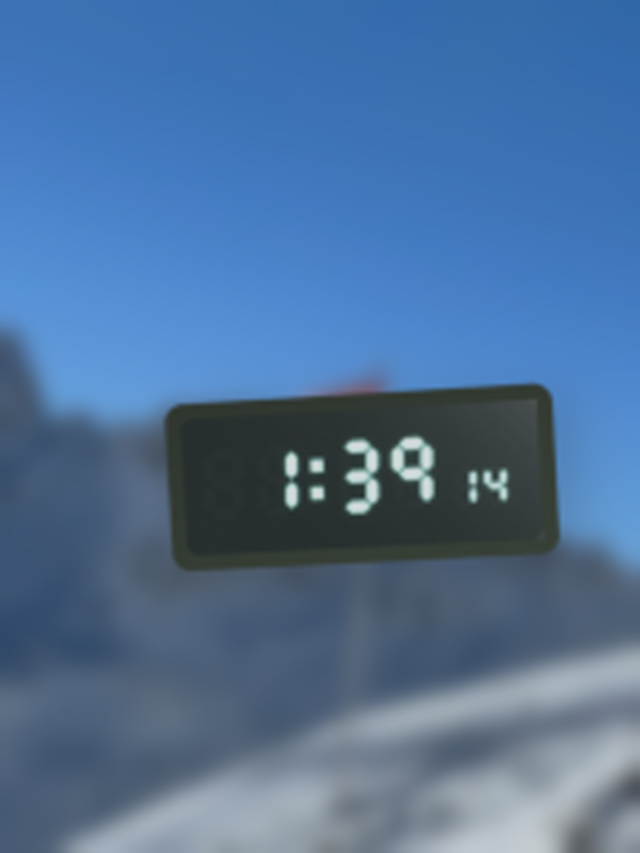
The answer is 1:39:14
